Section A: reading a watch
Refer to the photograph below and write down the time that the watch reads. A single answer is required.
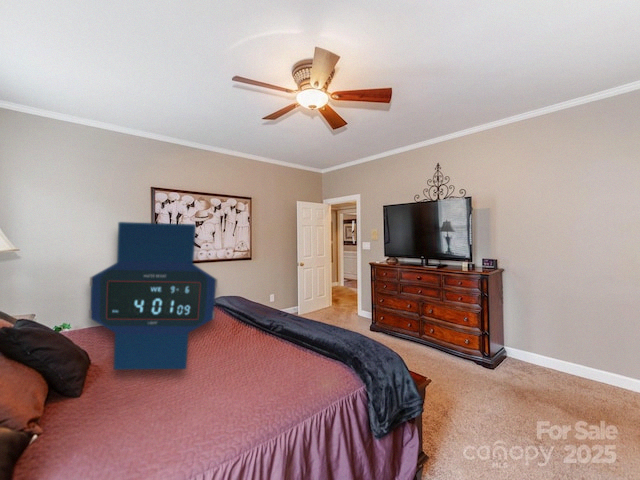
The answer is 4:01:09
